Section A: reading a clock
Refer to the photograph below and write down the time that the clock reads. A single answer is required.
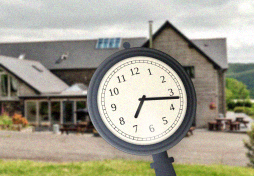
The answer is 7:17
